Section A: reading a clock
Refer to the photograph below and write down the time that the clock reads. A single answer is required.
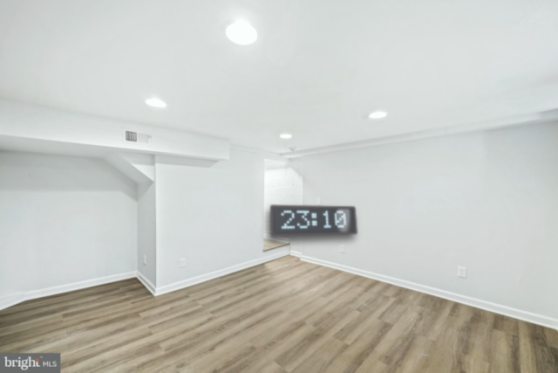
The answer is 23:10
